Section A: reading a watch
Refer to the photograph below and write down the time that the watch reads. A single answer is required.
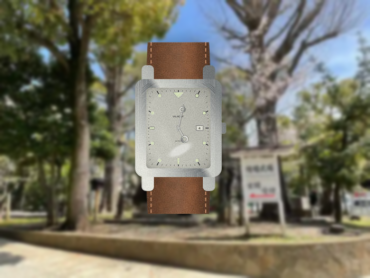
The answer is 5:02
